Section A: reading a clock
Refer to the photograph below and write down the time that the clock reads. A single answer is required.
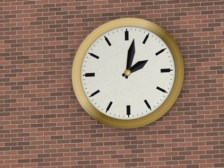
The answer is 2:02
